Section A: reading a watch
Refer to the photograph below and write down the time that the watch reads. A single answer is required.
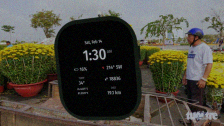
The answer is 1:30
